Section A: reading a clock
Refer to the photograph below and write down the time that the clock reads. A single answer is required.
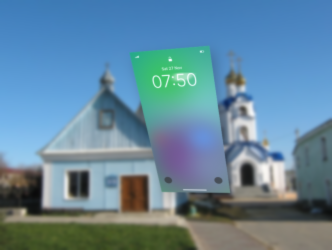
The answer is 7:50
